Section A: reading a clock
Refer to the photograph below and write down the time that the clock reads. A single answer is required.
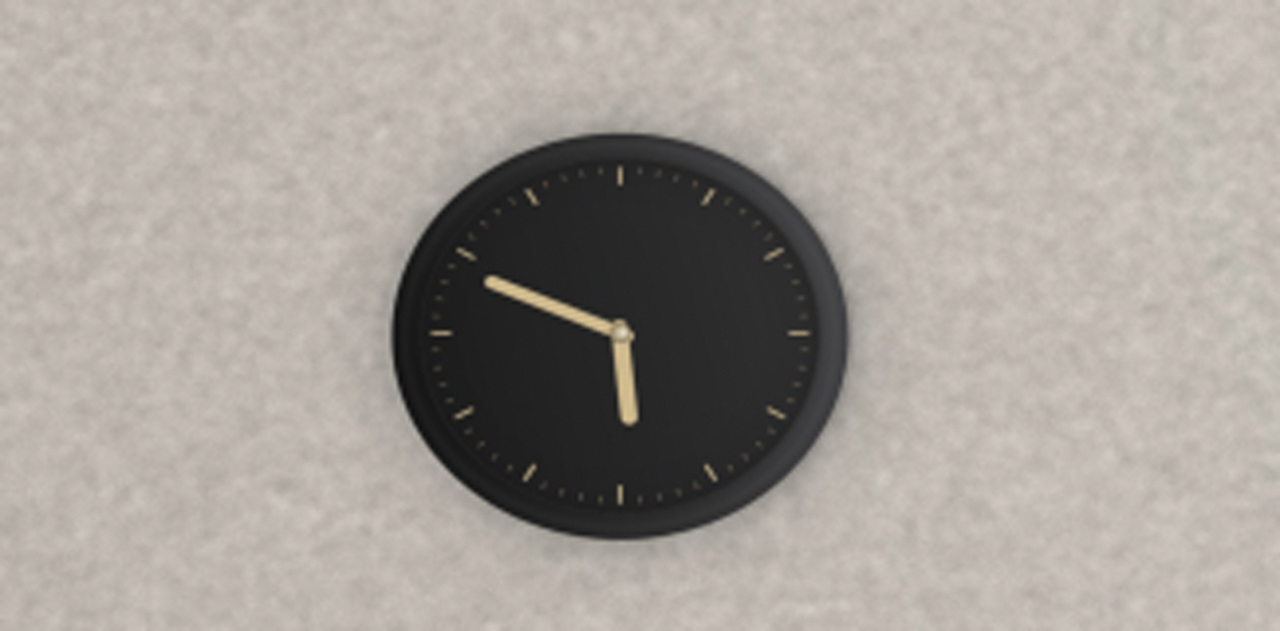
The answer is 5:49
